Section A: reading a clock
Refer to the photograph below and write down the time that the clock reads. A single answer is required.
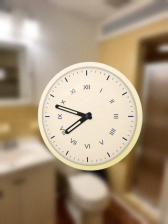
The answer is 7:48
